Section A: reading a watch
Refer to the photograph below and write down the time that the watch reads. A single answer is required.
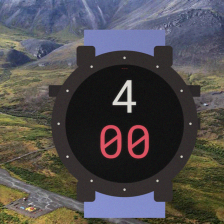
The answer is 4:00
